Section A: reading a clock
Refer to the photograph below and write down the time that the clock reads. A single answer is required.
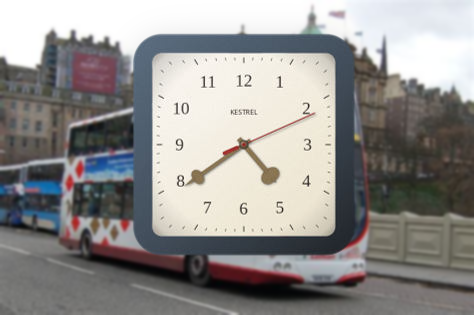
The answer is 4:39:11
